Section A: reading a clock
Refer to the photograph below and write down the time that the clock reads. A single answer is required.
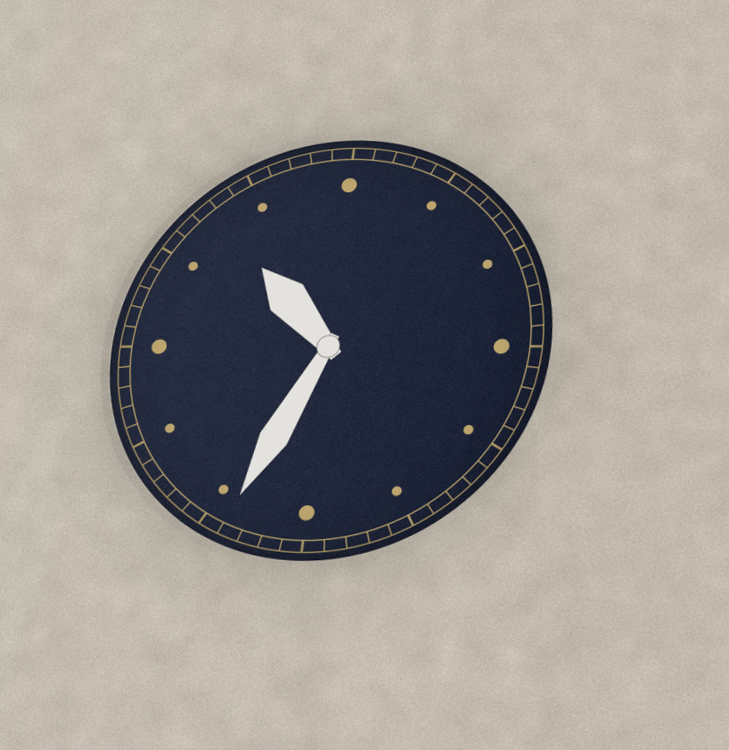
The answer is 10:34
